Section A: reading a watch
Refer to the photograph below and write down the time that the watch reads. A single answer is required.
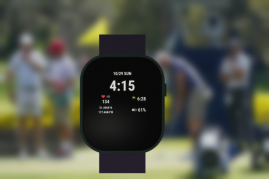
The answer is 4:15
